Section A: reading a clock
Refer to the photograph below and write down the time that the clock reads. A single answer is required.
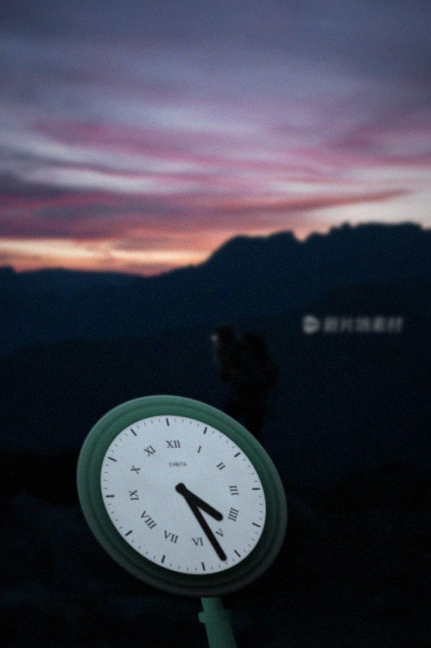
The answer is 4:27
